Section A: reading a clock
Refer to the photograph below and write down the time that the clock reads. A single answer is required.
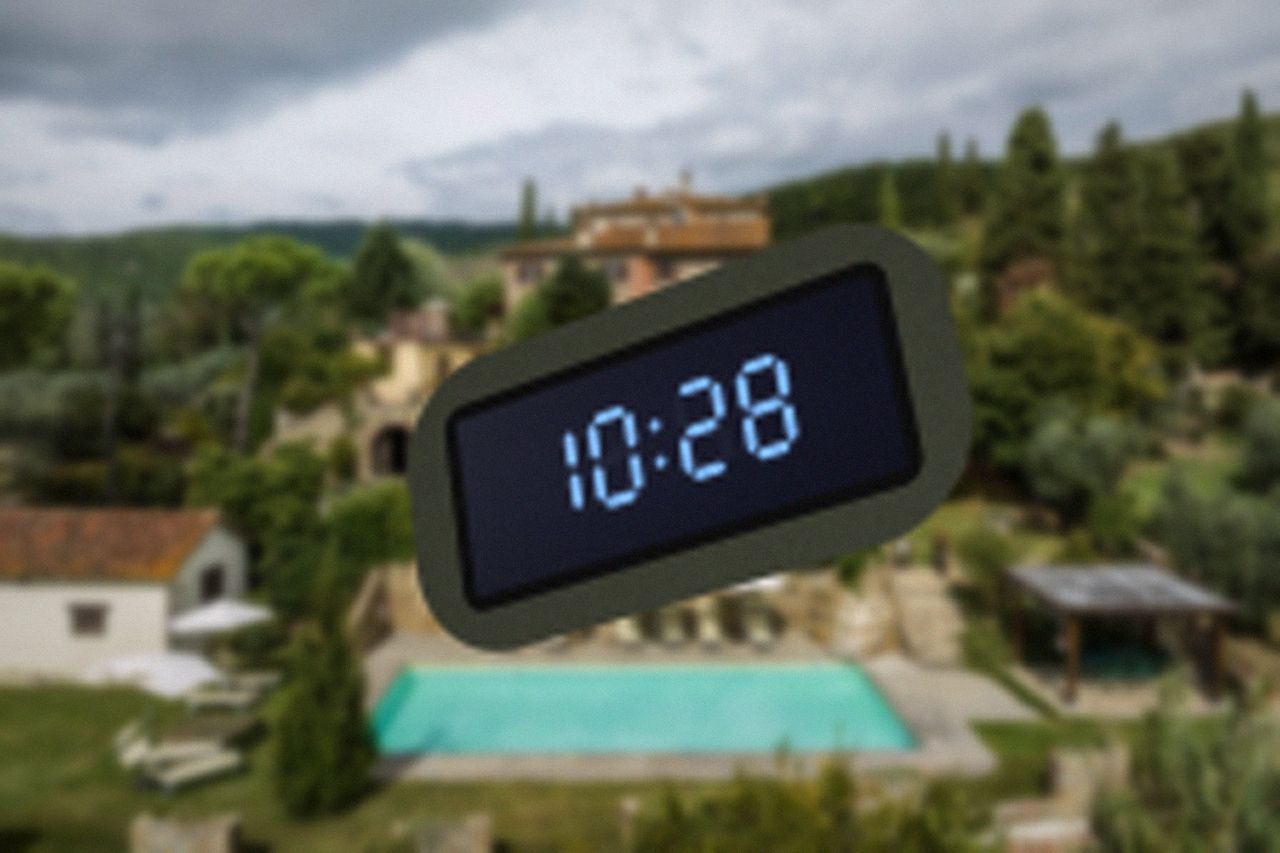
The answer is 10:28
